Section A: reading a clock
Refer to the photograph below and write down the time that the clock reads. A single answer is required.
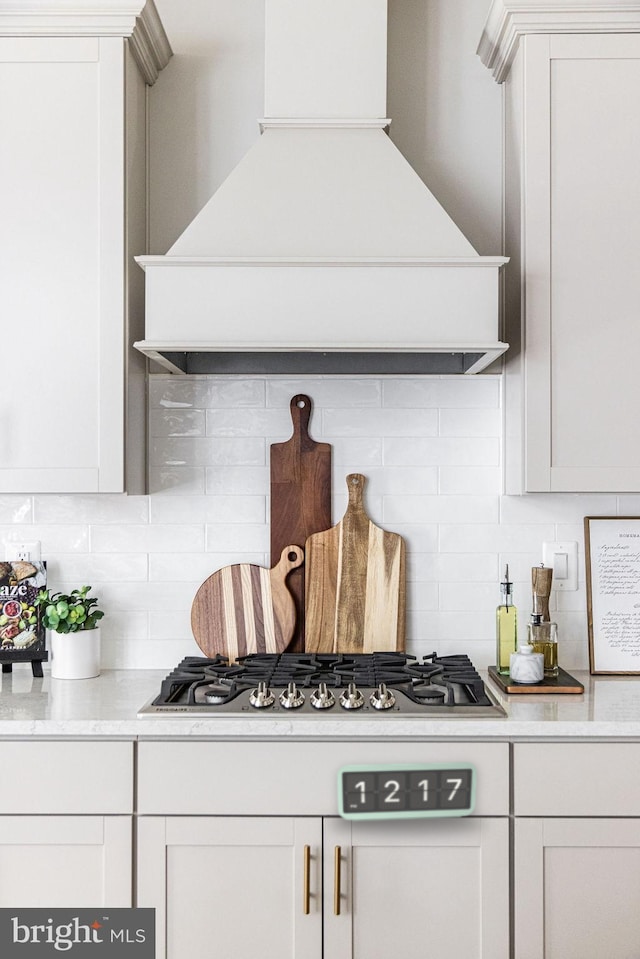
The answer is 12:17
